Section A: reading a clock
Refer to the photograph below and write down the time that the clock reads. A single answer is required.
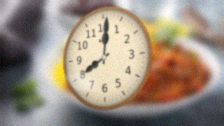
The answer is 8:01
